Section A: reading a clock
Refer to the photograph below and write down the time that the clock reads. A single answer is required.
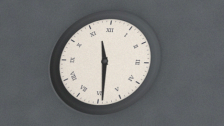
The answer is 11:29
